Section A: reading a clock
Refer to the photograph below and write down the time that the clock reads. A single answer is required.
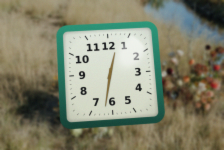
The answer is 12:32
